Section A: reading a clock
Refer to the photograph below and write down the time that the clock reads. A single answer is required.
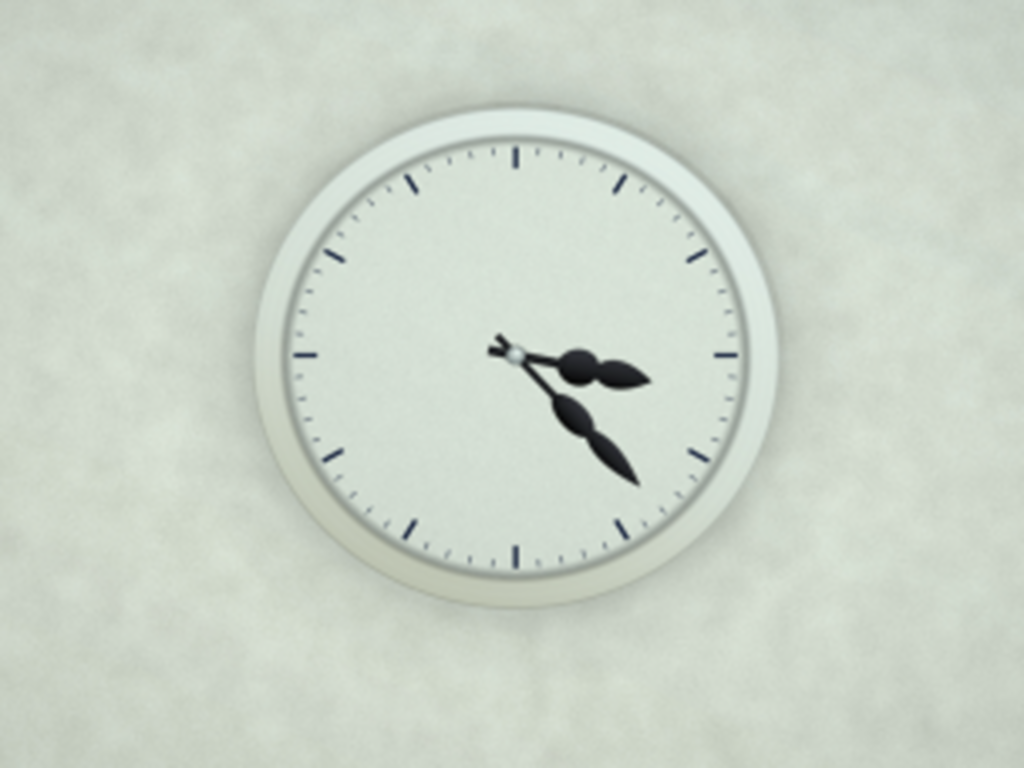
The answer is 3:23
